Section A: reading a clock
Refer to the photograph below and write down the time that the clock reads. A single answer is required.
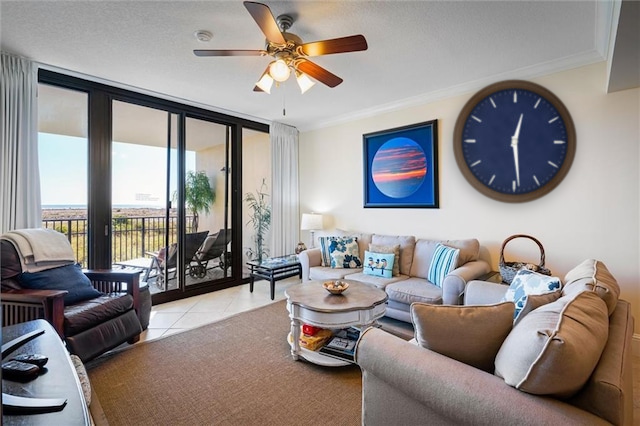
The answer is 12:29
